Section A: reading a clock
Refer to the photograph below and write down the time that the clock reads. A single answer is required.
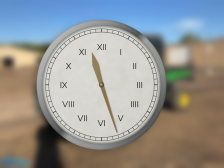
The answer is 11:27
